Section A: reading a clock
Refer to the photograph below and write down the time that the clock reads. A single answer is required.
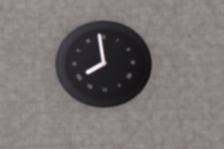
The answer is 7:59
